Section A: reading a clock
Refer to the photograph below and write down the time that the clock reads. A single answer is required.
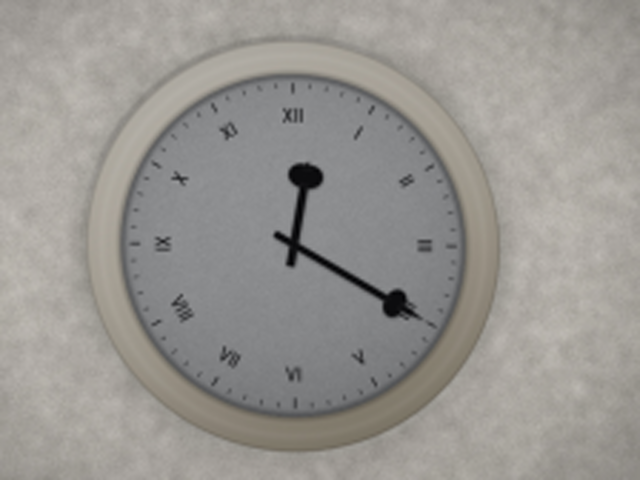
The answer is 12:20
